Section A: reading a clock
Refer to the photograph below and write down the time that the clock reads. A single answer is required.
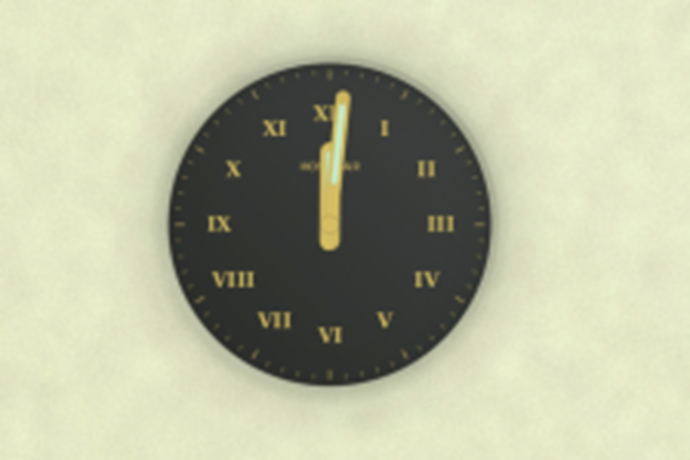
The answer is 12:01
